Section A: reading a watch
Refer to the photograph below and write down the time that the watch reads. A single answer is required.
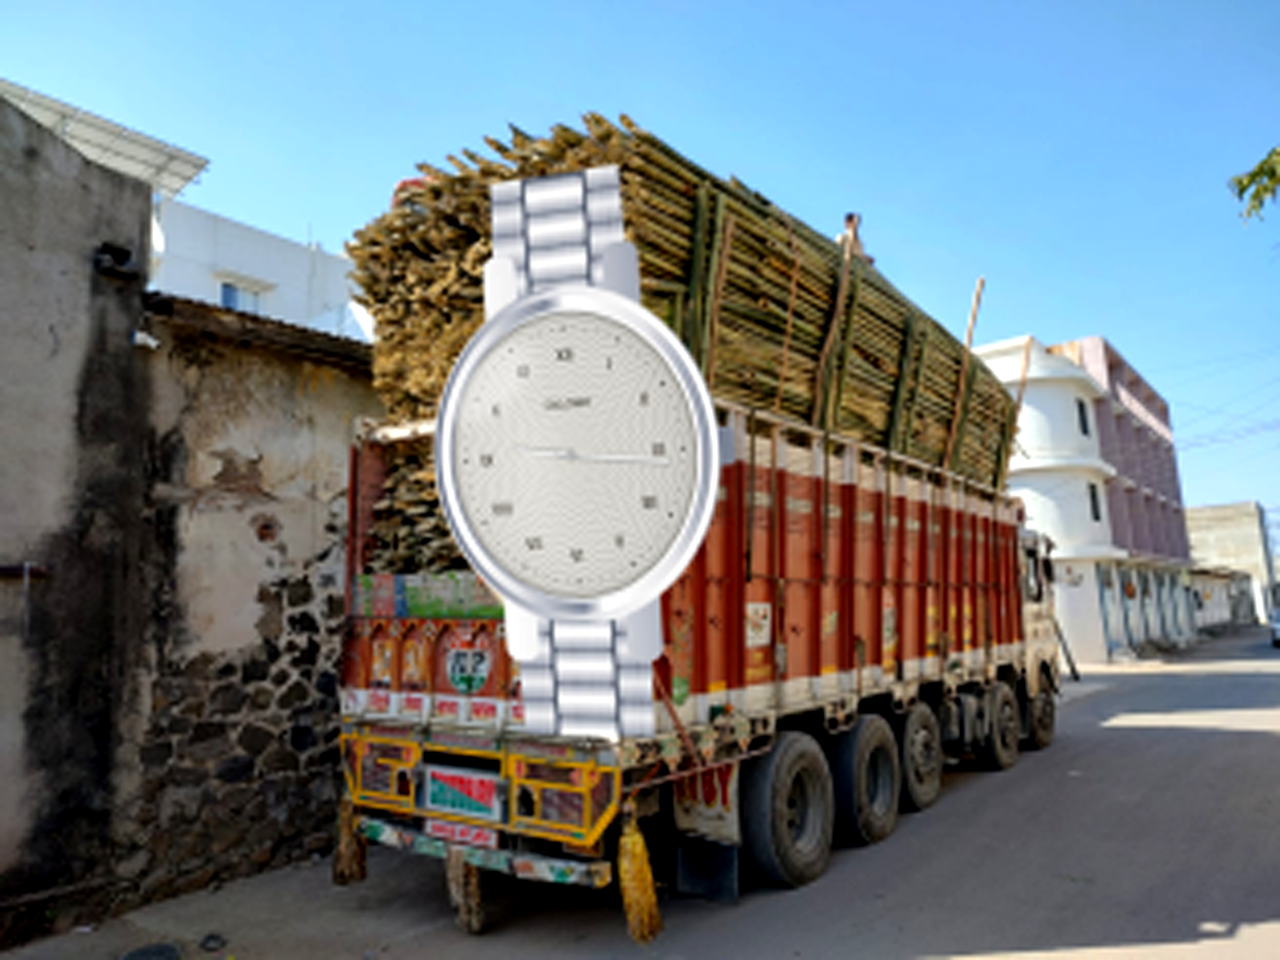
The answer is 9:16
